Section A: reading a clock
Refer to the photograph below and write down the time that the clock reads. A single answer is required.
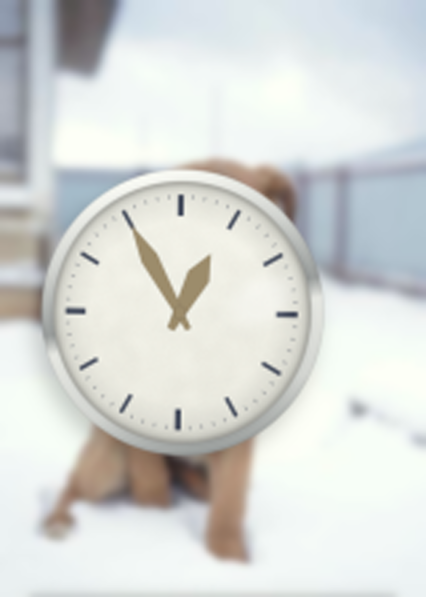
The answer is 12:55
